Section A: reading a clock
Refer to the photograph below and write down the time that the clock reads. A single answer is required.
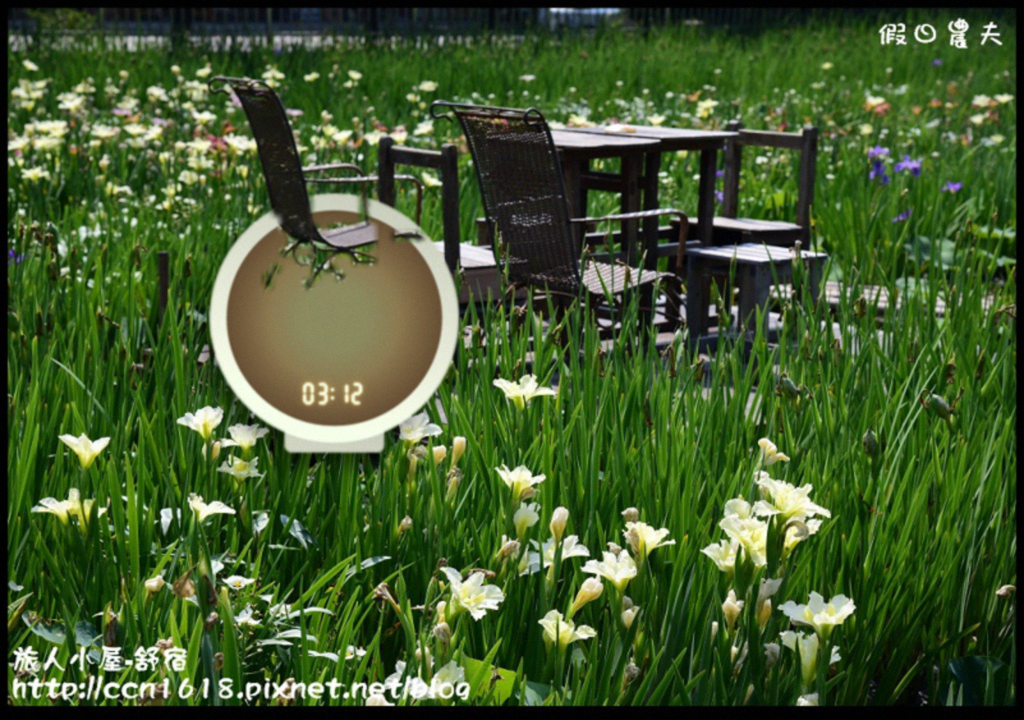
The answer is 3:12
